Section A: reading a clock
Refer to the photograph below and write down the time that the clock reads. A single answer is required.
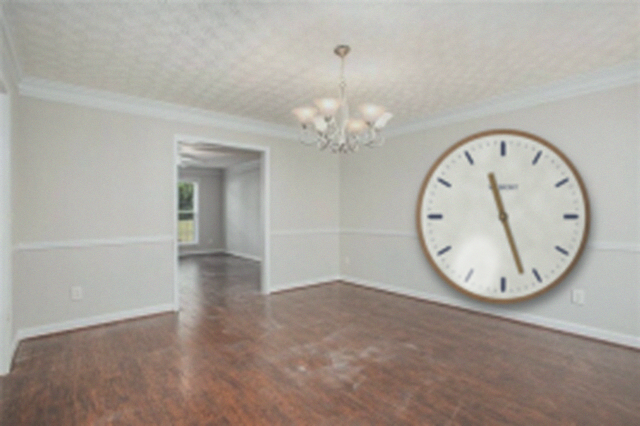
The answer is 11:27
